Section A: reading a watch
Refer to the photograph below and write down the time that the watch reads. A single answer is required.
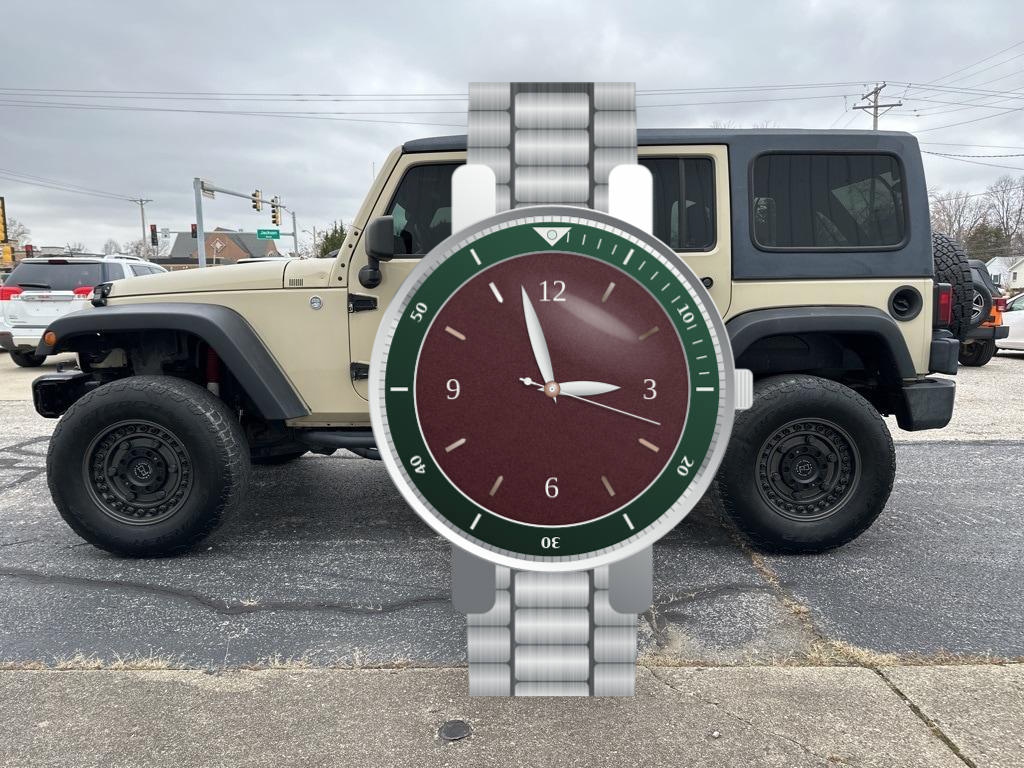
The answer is 2:57:18
